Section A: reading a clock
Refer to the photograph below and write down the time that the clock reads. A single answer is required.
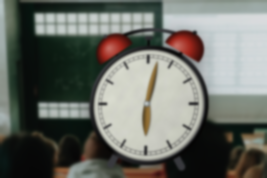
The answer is 6:02
